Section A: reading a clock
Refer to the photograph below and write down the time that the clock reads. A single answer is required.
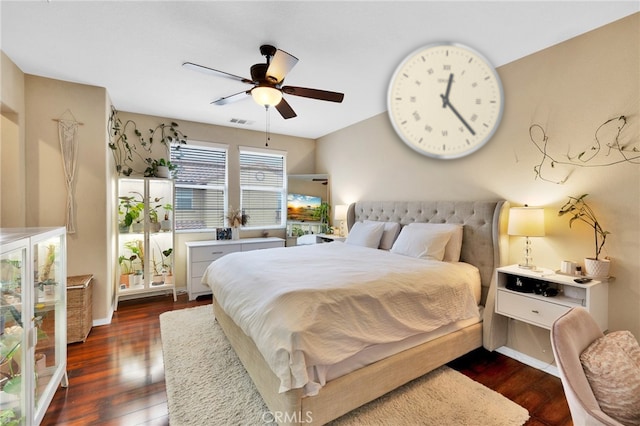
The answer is 12:23
